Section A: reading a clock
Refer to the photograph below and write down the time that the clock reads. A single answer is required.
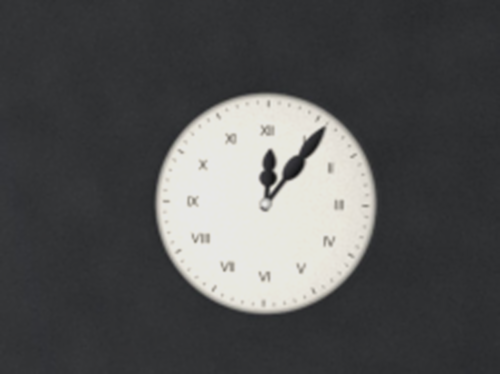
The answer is 12:06
